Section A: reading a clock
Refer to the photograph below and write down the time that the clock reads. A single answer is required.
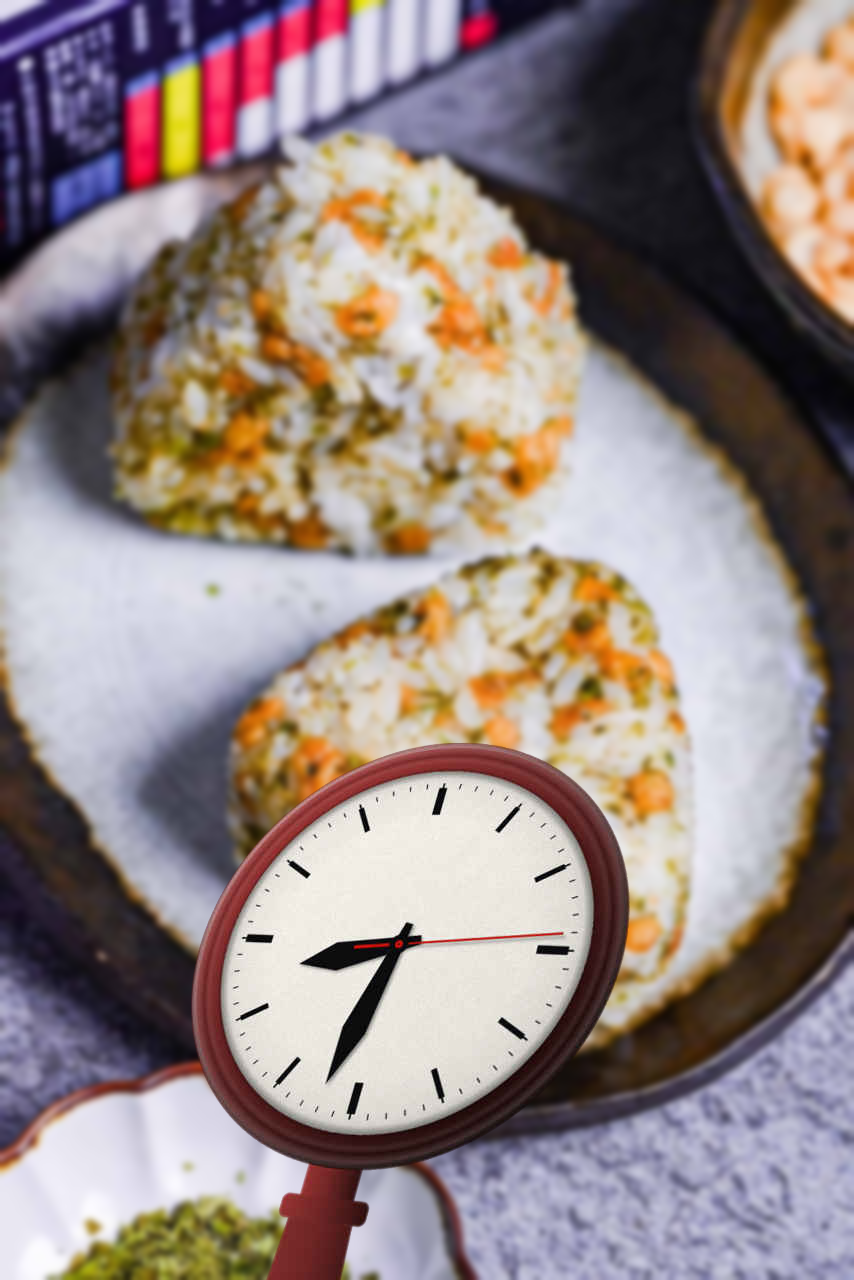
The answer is 8:32:14
